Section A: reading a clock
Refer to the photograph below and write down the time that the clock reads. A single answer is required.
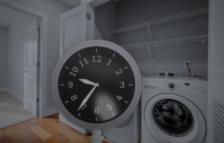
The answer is 9:36
